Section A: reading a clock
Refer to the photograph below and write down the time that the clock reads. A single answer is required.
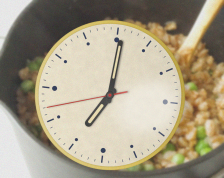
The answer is 7:00:42
